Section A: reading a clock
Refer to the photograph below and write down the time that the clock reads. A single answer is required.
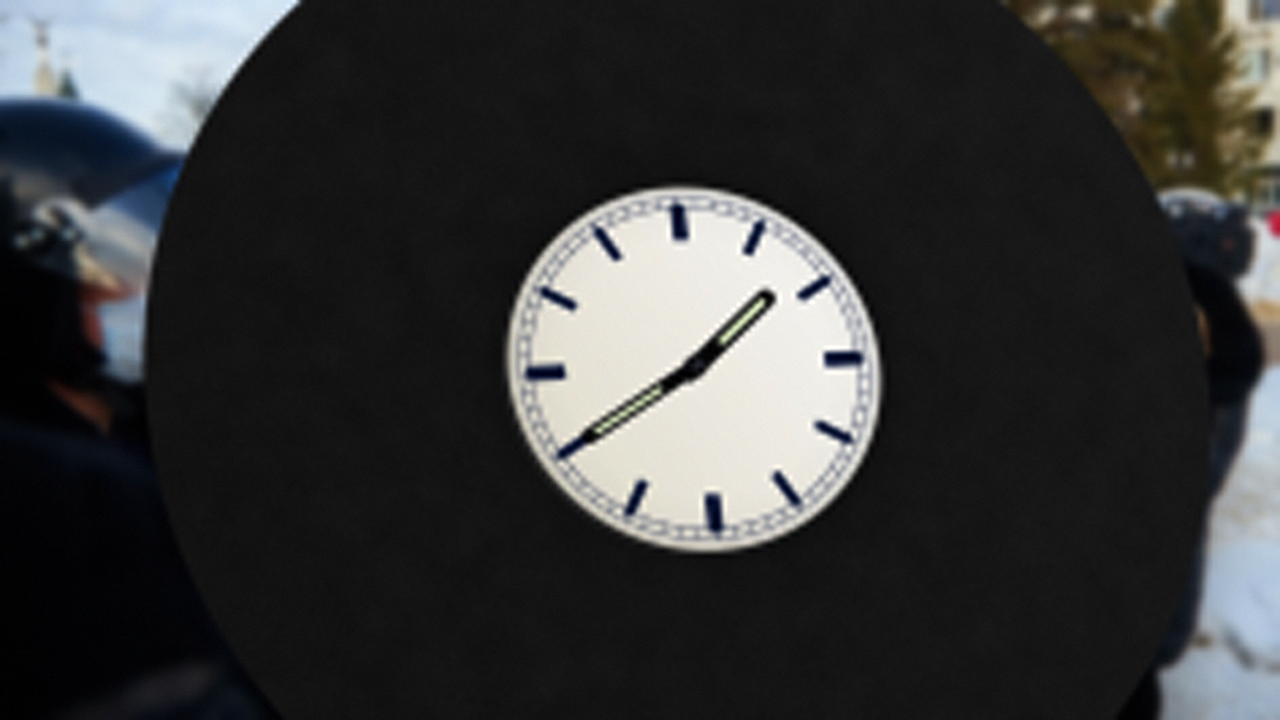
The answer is 1:40
